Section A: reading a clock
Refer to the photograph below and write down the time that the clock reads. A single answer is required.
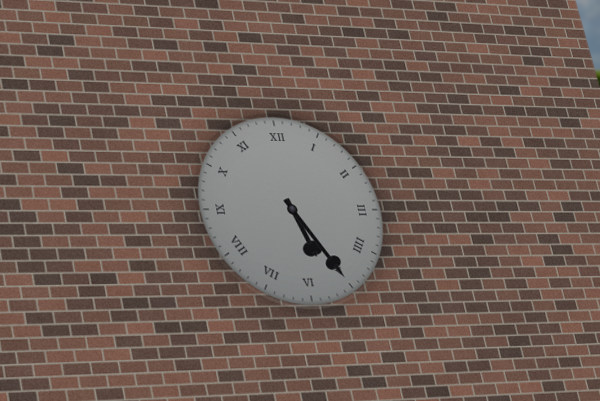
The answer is 5:25
